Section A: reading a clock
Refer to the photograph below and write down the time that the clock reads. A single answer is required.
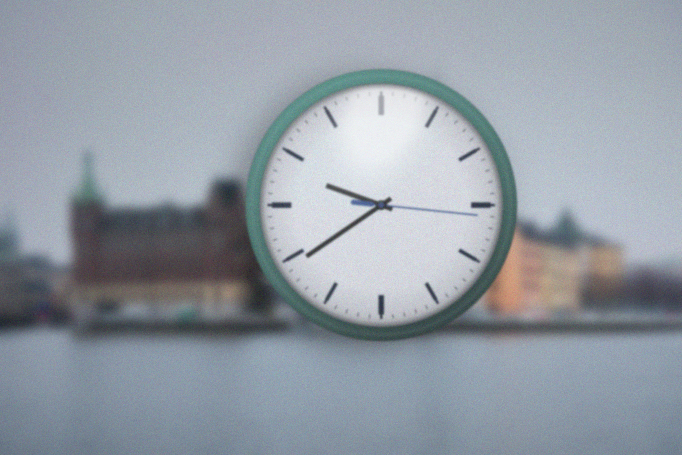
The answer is 9:39:16
